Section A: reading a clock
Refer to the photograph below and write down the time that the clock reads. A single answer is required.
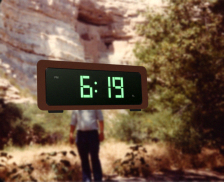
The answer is 6:19
